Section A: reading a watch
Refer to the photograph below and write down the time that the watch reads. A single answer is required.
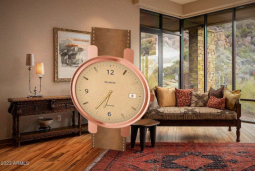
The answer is 6:36
